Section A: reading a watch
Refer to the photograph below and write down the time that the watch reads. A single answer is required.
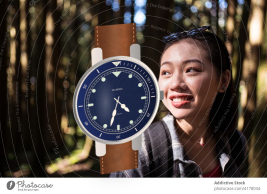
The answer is 4:33
